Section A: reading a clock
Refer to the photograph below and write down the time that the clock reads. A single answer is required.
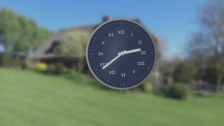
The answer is 2:39
